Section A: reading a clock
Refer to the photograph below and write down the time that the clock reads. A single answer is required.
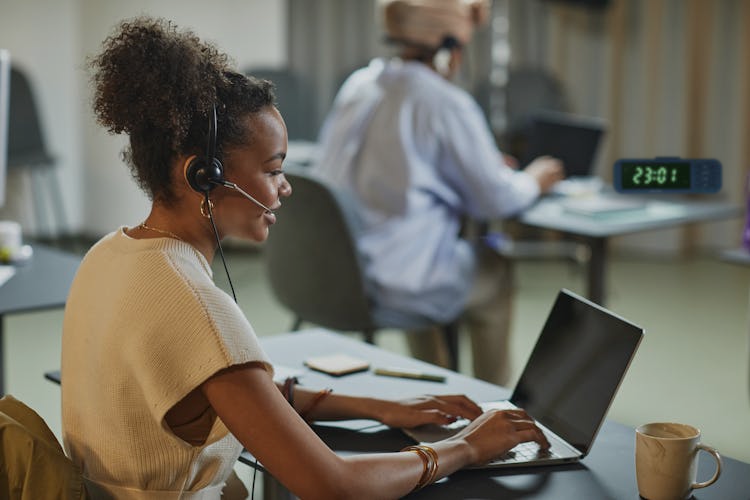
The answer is 23:01
